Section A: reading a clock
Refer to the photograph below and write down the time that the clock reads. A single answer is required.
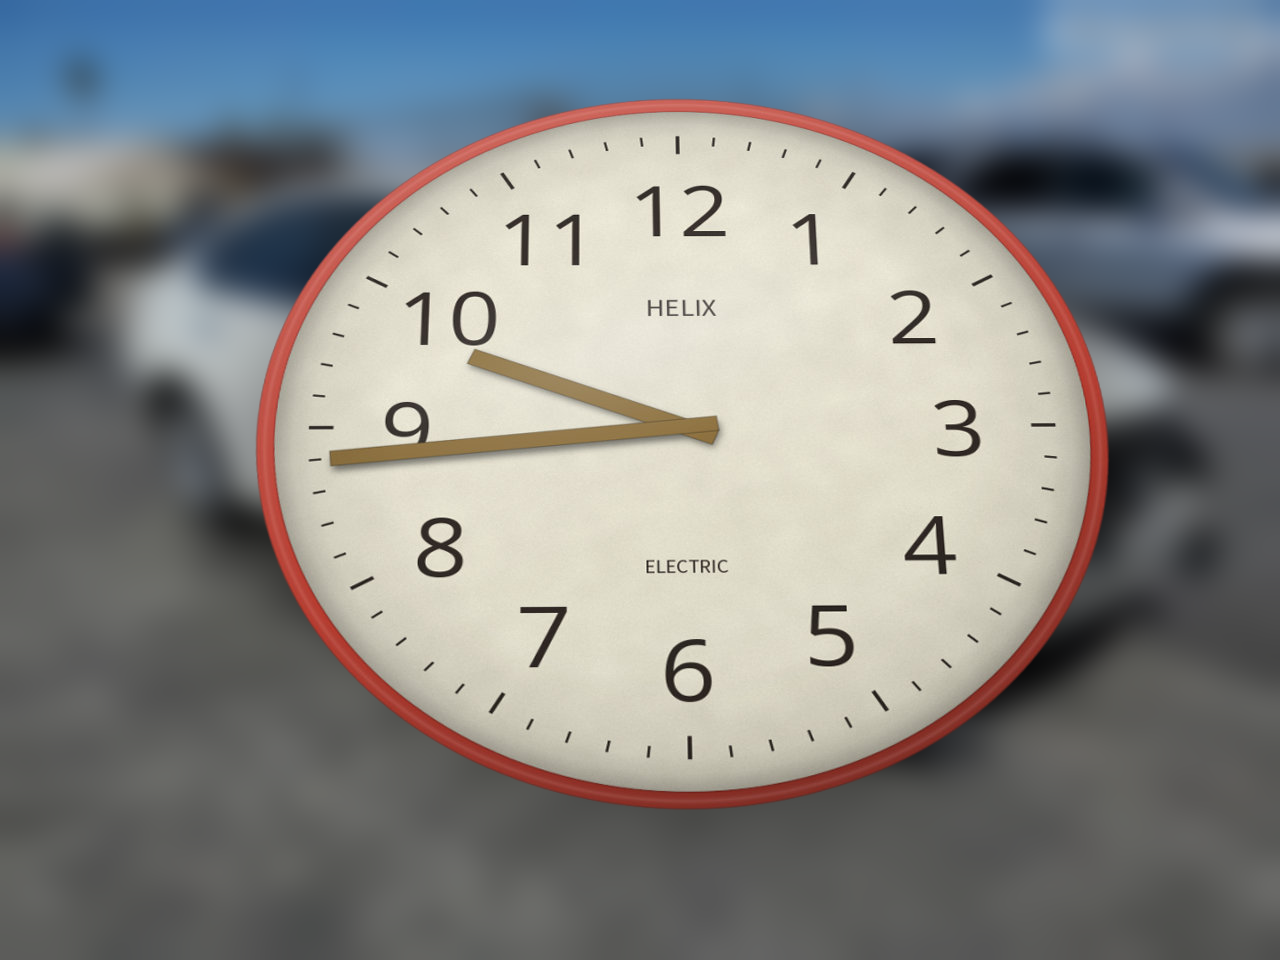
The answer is 9:44
